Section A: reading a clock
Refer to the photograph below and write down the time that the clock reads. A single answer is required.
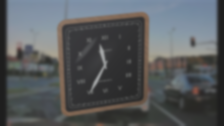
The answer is 11:35
